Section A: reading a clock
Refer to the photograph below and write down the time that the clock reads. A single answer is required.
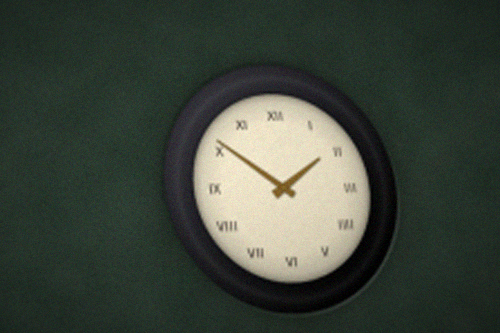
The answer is 1:51
